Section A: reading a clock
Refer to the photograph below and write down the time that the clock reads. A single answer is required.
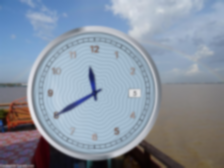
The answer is 11:40
